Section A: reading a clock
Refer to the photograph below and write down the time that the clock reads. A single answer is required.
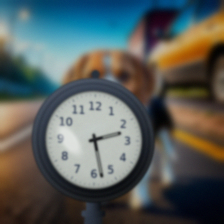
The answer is 2:28
